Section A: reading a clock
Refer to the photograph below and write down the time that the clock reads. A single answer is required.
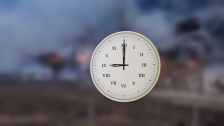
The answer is 9:00
